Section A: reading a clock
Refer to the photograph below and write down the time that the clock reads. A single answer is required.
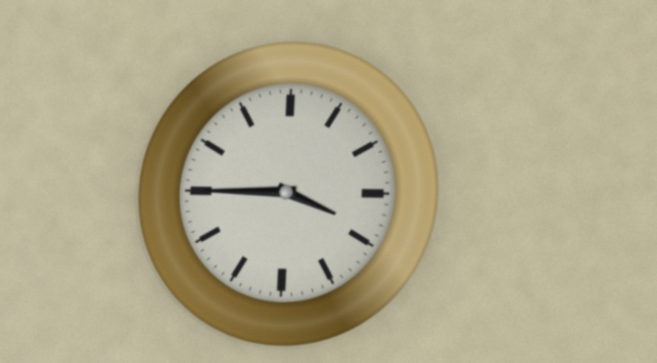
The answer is 3:45
